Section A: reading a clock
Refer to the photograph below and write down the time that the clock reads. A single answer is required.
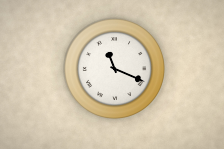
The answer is 11:19
